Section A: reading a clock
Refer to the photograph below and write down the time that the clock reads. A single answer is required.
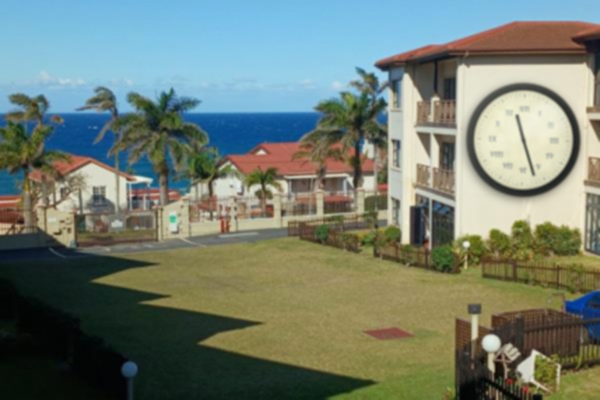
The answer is 11:27
